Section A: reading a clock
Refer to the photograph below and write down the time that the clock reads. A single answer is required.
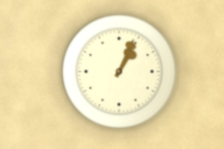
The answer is 1:04
